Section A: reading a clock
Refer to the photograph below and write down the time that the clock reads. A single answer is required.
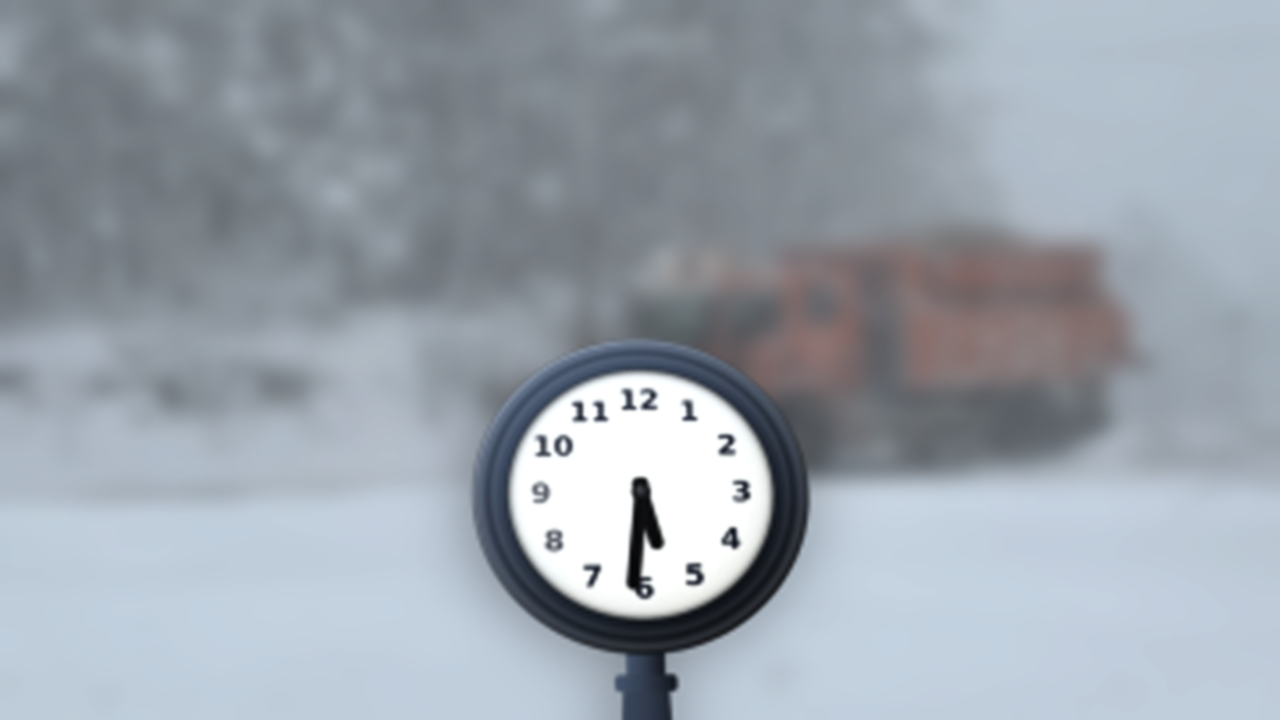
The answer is 5:31
